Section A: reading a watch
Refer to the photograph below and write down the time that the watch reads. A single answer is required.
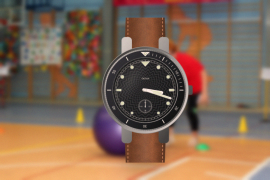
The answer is 3:18
